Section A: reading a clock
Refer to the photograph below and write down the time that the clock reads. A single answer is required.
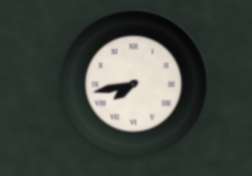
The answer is 7:43
